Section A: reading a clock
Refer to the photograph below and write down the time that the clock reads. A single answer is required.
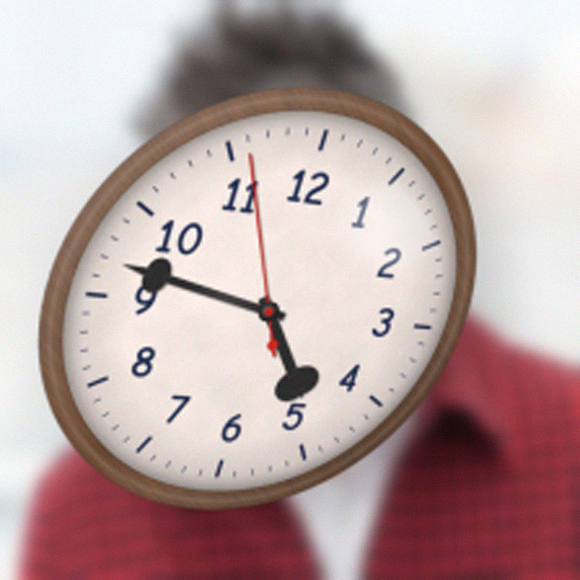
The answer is 4:46:56
